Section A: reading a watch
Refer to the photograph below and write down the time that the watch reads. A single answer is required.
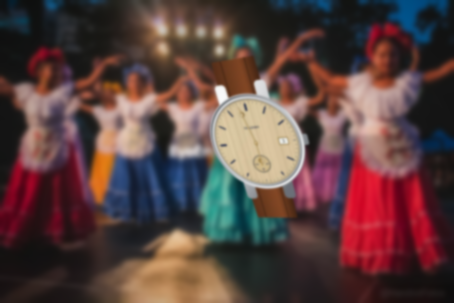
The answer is 5:58
